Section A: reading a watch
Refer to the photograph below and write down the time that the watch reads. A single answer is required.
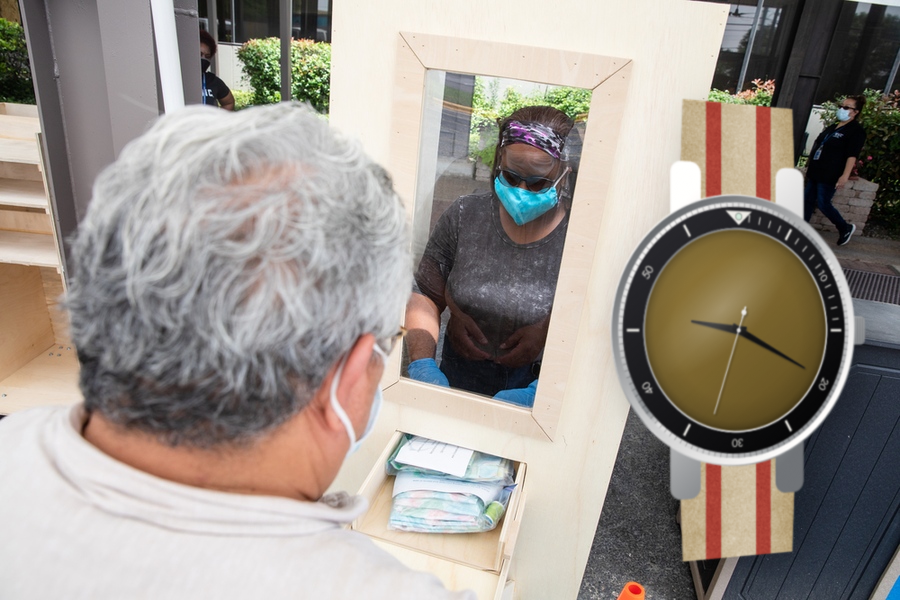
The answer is 9:19:33
